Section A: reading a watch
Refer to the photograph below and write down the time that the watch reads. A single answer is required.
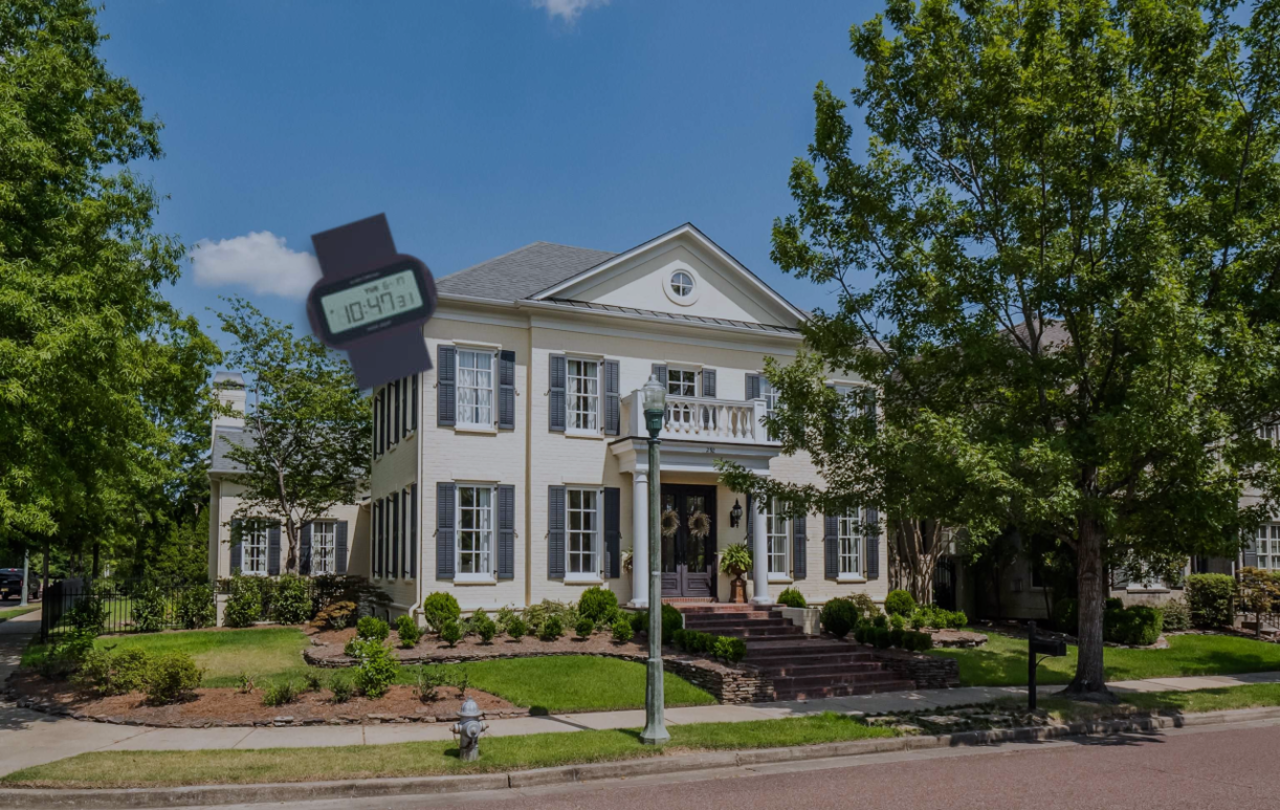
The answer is 10:47:31
